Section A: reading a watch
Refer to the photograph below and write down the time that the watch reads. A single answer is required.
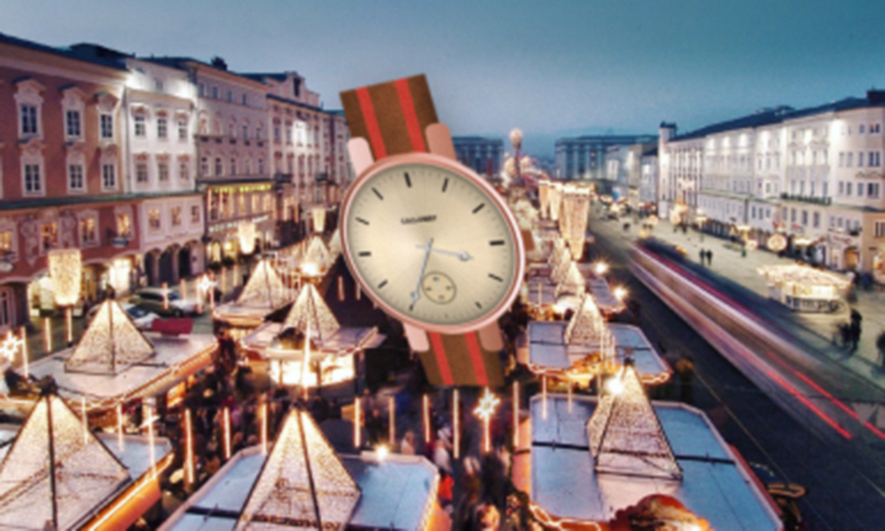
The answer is 3:35
